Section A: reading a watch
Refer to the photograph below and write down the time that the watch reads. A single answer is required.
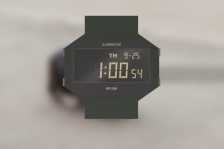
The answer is 1:00:54
